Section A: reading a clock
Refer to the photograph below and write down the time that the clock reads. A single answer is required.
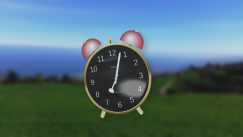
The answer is 7:03
